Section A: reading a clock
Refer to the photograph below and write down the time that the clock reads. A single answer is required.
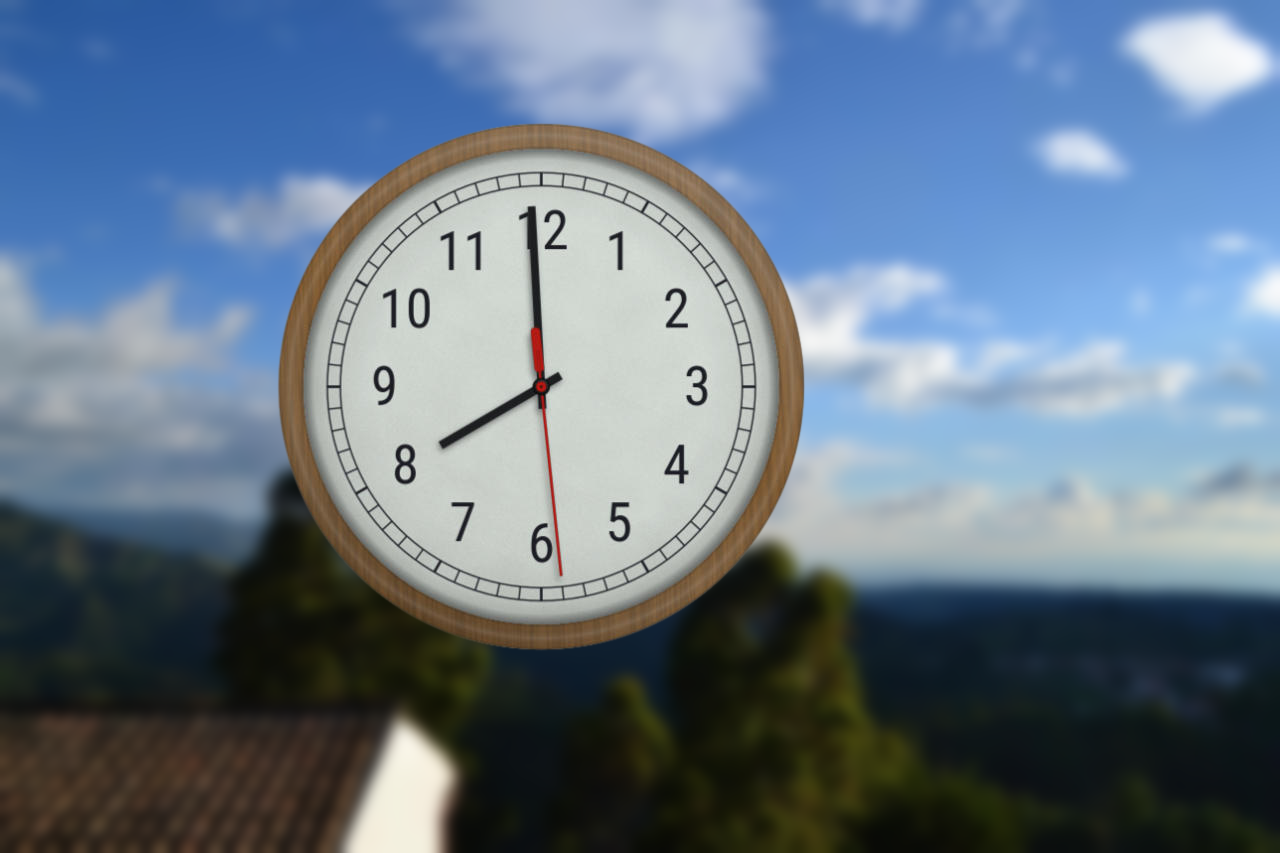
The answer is 7:59:29
